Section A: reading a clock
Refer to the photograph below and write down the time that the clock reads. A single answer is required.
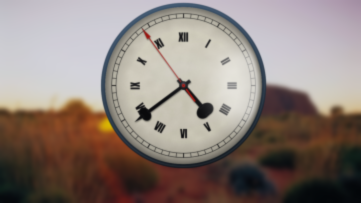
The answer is 4:38:54
